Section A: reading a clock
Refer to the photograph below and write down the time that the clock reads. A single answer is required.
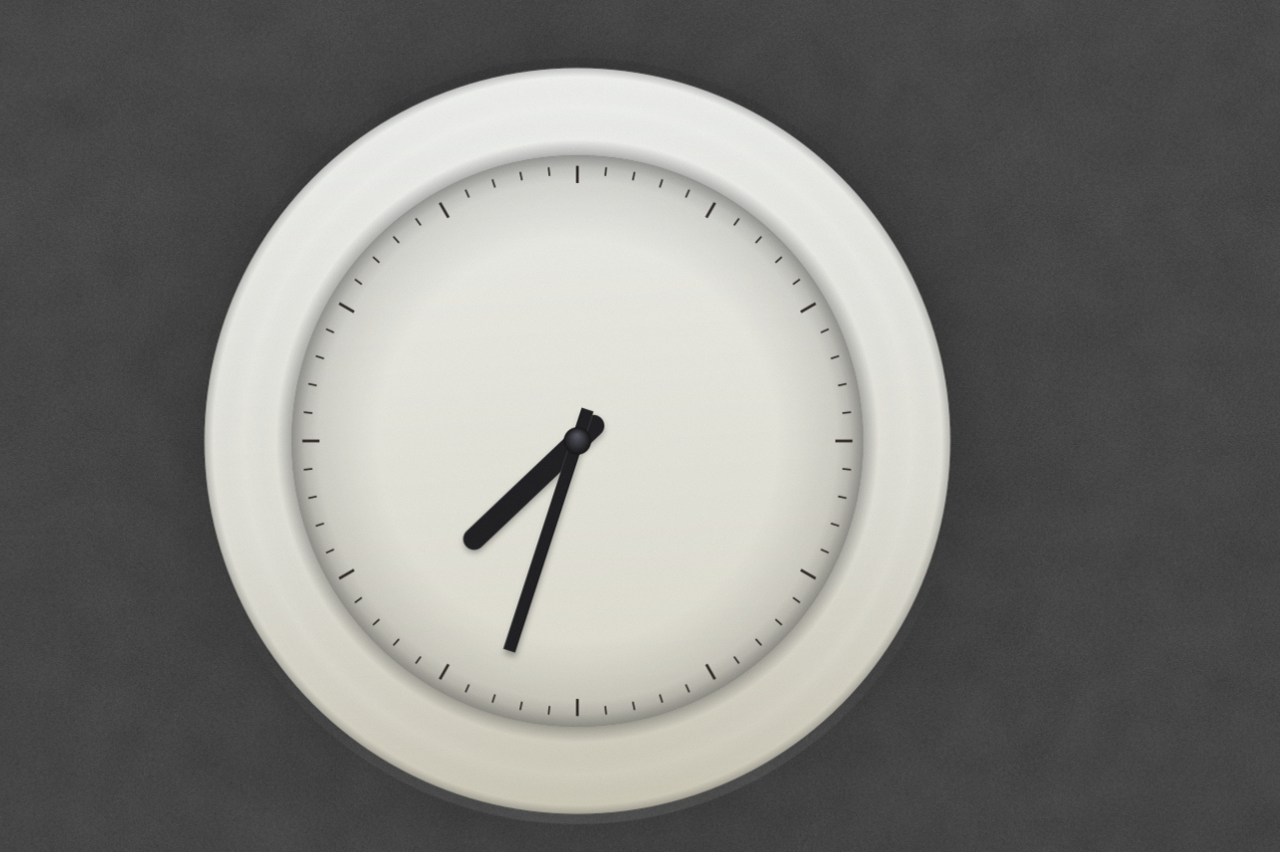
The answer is 7:33
